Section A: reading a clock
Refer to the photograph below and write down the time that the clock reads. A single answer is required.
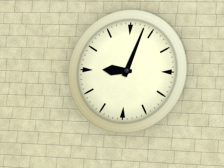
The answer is 9:03
